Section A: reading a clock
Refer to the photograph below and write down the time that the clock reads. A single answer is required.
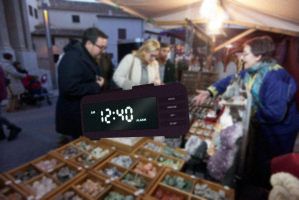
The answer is 12:40
